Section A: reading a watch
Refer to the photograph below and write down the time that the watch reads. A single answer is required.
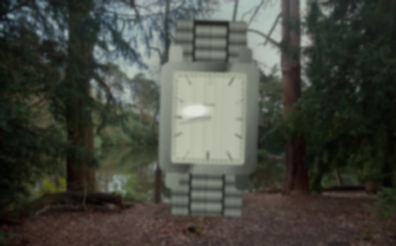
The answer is 8:43
